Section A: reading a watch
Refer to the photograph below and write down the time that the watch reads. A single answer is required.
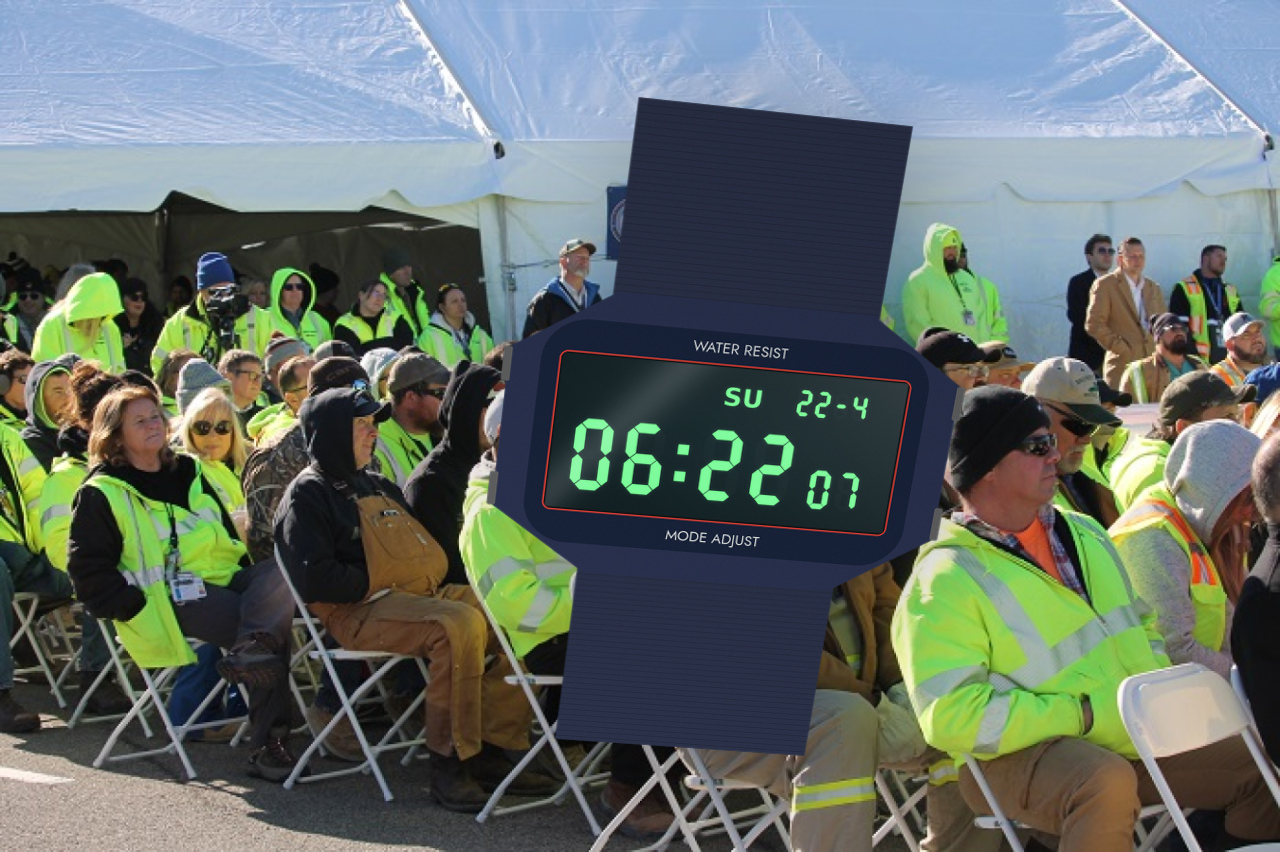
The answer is 6:22:07
